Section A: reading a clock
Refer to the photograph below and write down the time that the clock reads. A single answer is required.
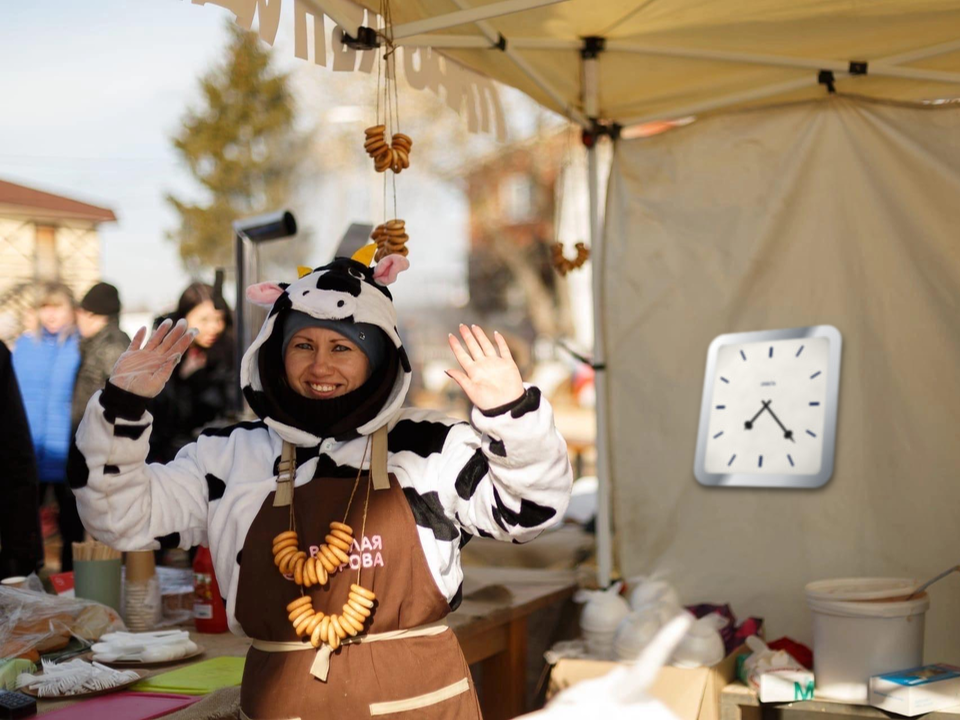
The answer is 7:23
